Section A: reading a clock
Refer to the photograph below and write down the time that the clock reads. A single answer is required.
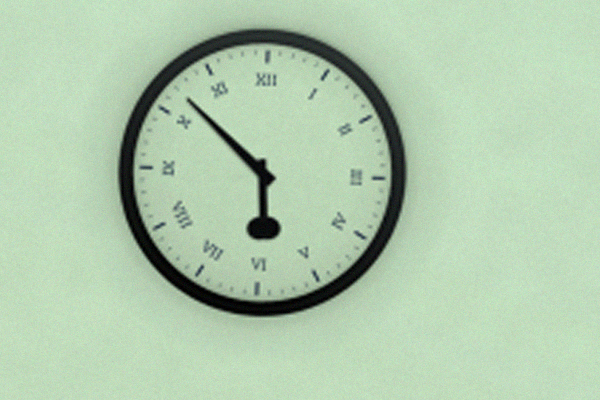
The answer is 5:52
